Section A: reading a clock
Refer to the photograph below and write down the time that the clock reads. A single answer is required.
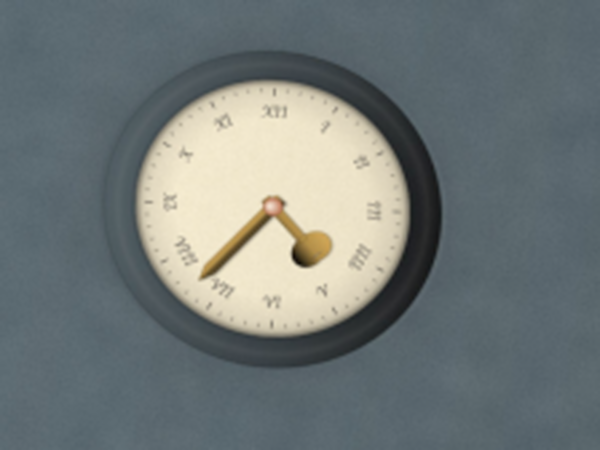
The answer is 4:37
